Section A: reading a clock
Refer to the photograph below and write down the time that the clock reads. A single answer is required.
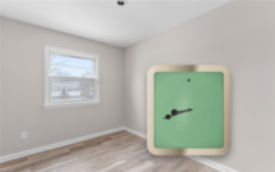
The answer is 8:42
